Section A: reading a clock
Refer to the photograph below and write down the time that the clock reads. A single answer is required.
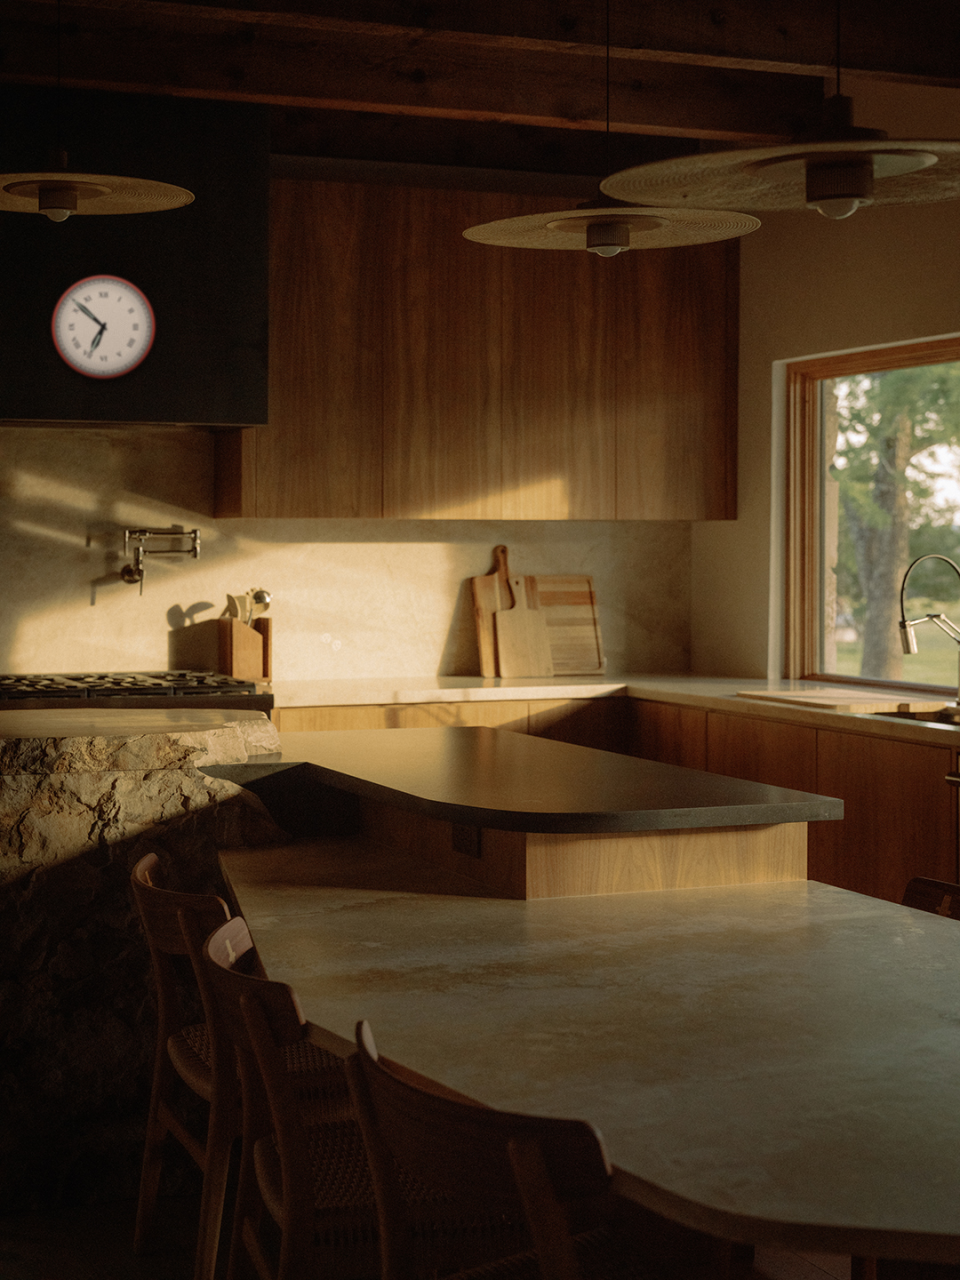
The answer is 6:52
